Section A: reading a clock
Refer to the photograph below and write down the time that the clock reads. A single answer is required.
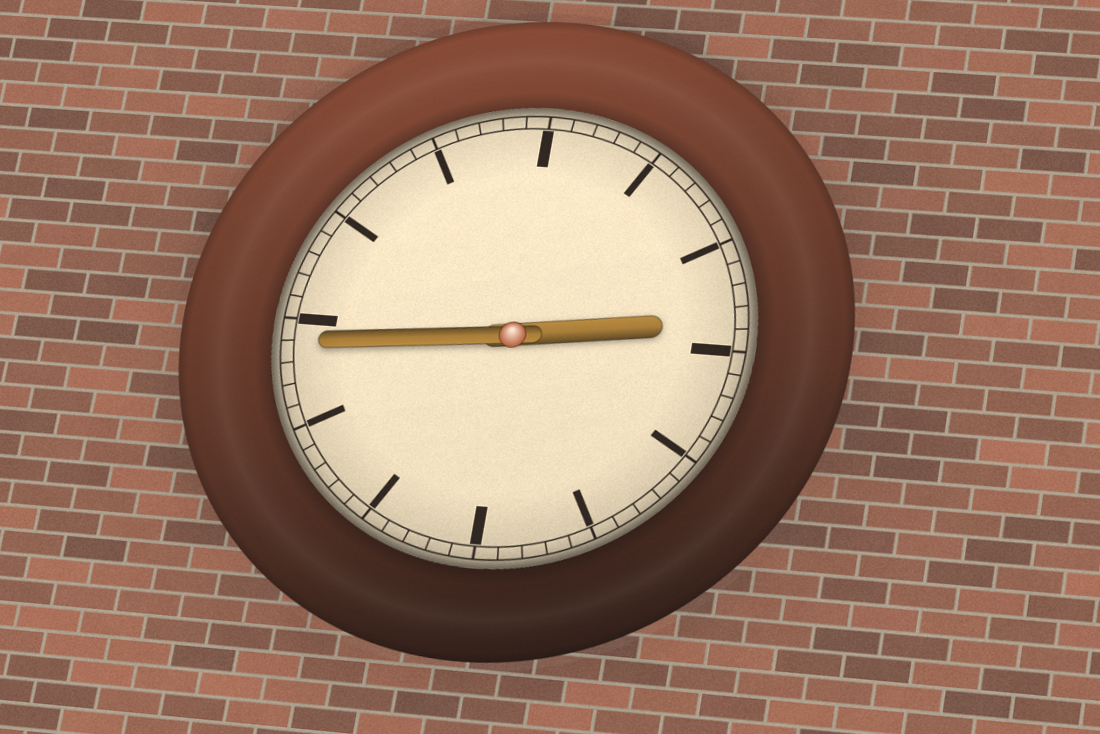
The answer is 2:44
